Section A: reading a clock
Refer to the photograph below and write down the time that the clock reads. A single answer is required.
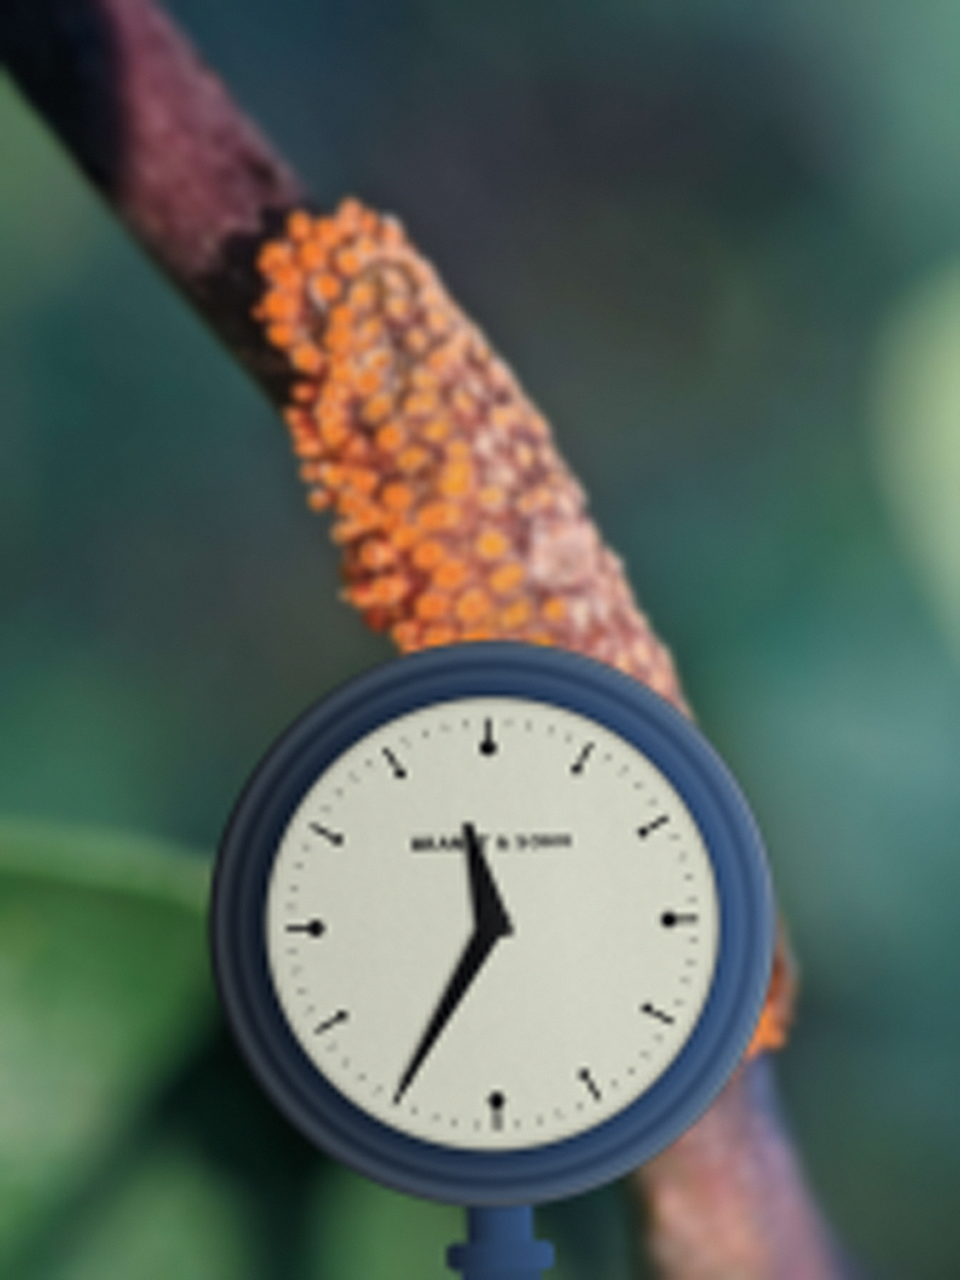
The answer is 11:35
